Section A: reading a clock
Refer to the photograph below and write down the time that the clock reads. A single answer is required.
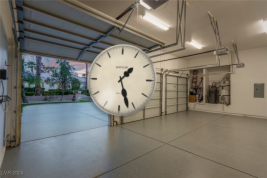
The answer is 1:27
